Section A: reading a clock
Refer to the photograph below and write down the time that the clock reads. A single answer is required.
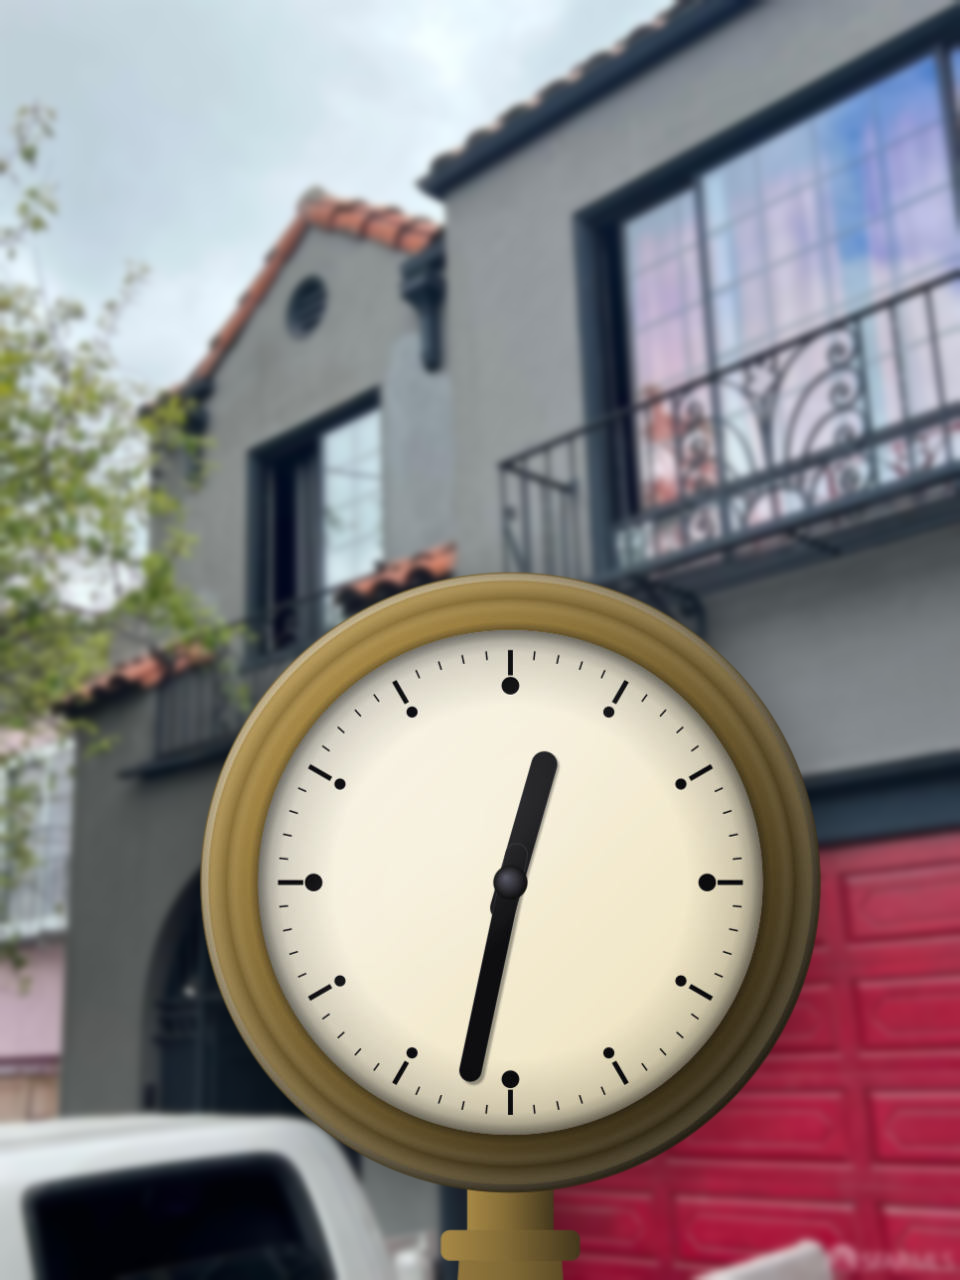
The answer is 12:32
